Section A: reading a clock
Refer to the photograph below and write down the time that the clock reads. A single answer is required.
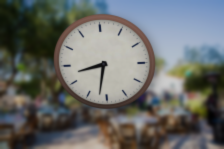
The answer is 8:32
